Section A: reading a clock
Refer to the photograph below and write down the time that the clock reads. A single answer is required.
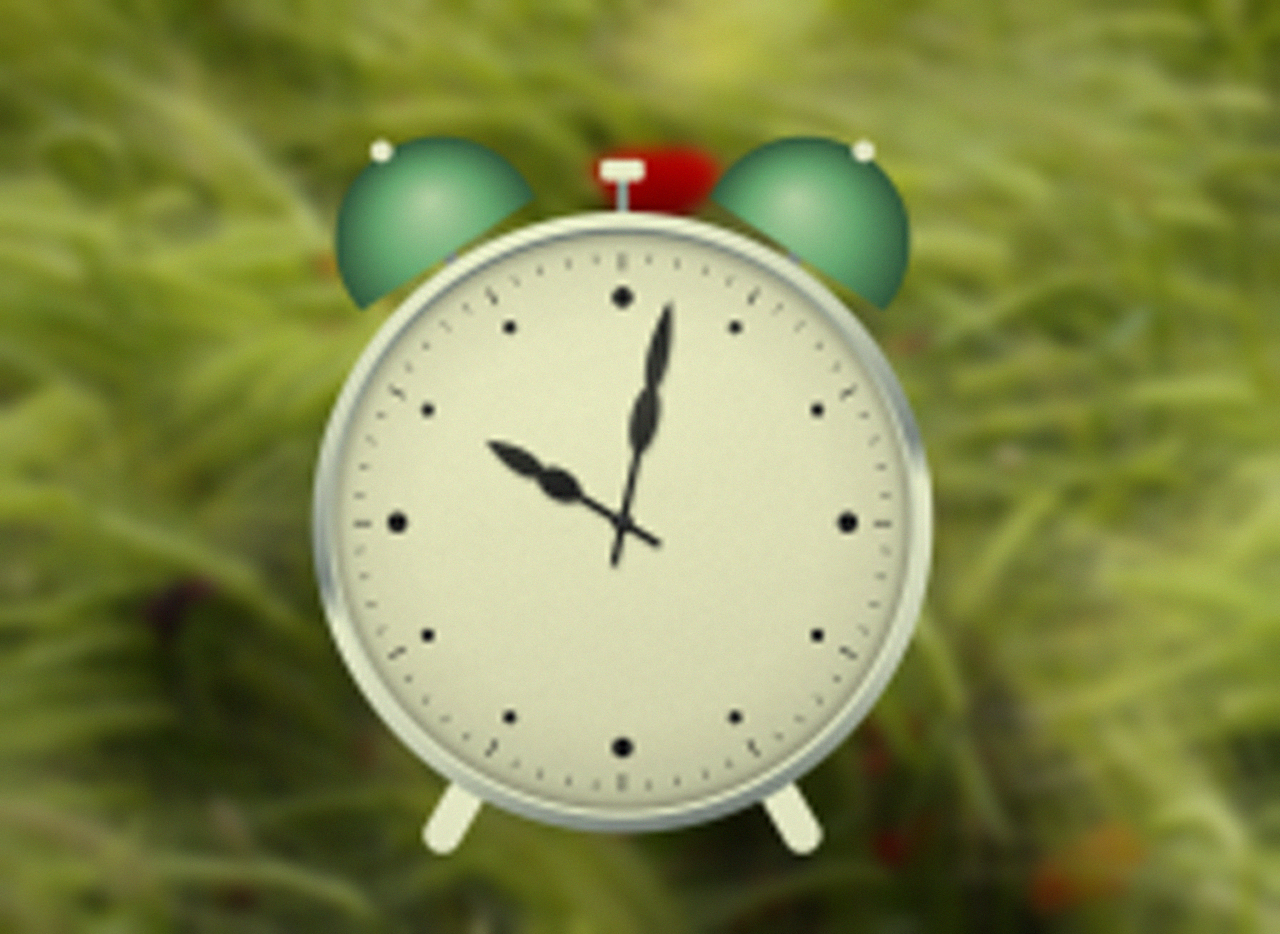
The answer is 10:02
